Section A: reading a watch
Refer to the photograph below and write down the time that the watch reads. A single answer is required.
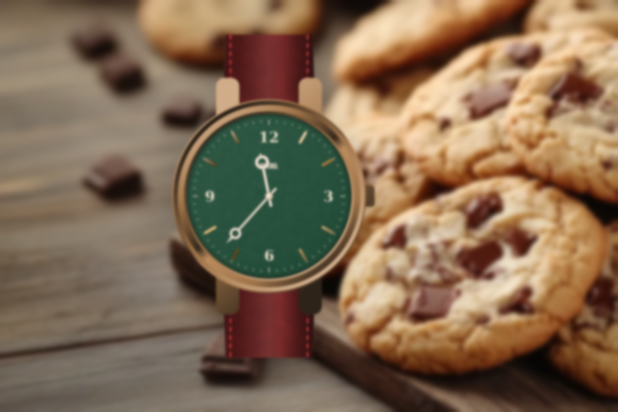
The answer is 11:37
